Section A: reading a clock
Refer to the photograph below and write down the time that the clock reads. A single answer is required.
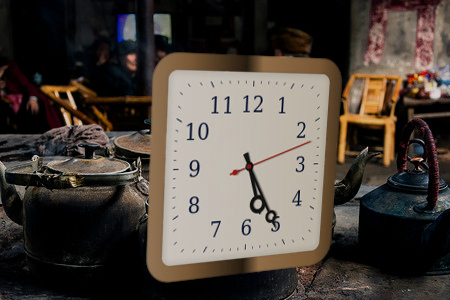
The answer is 5:25:12
